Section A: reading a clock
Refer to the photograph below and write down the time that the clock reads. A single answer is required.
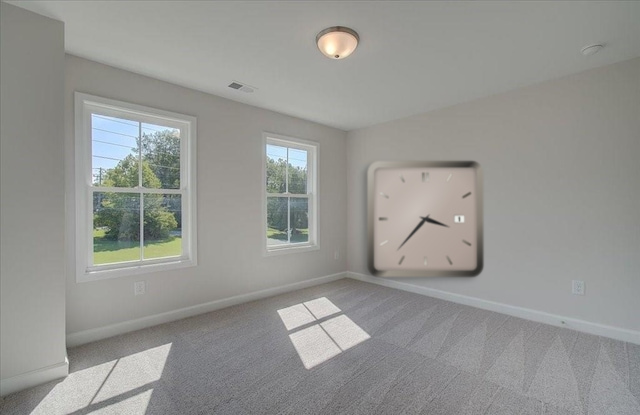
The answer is 3:37
